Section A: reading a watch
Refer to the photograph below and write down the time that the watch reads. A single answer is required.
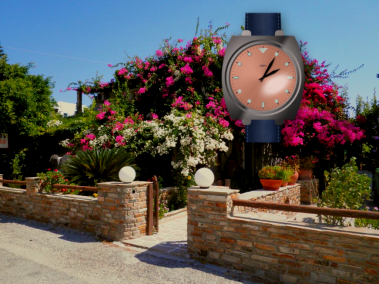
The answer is 2:05
